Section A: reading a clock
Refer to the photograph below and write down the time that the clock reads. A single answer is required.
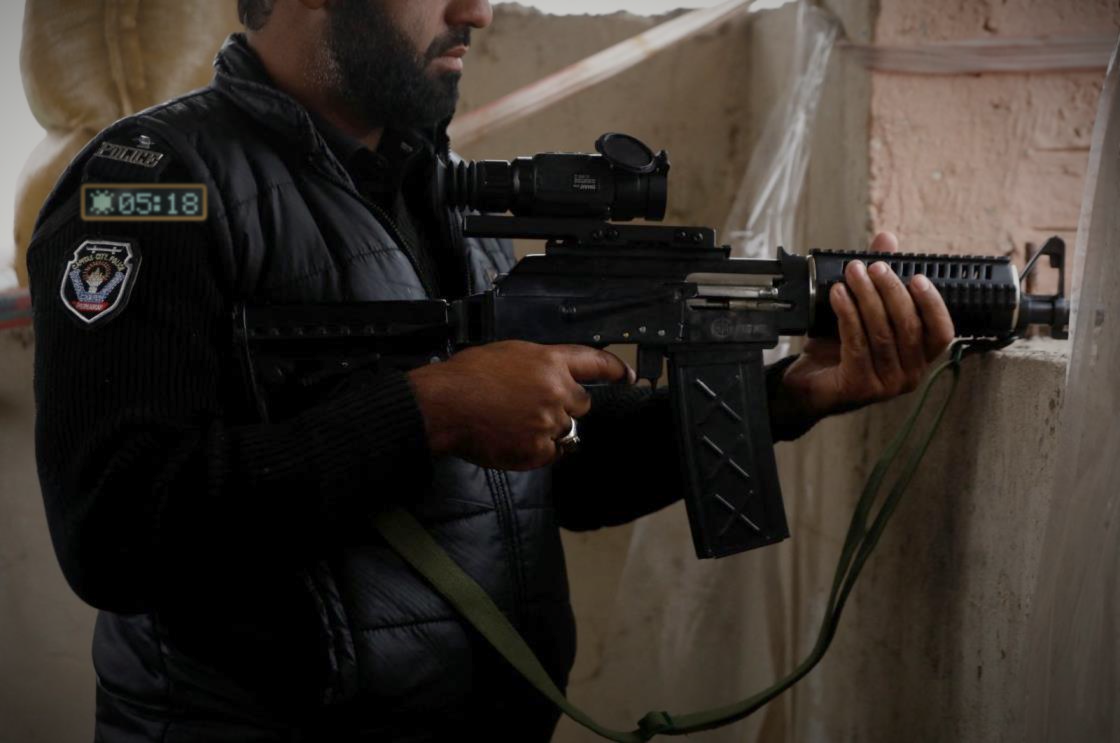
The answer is 5:18
